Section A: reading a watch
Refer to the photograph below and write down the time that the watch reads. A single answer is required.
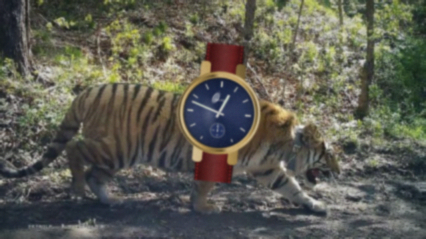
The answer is 12:48
